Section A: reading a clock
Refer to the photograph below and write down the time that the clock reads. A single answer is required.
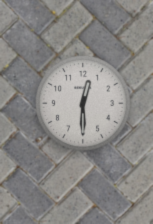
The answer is 12:30
